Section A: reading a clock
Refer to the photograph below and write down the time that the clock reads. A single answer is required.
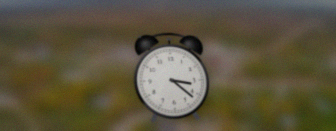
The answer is 3:22
